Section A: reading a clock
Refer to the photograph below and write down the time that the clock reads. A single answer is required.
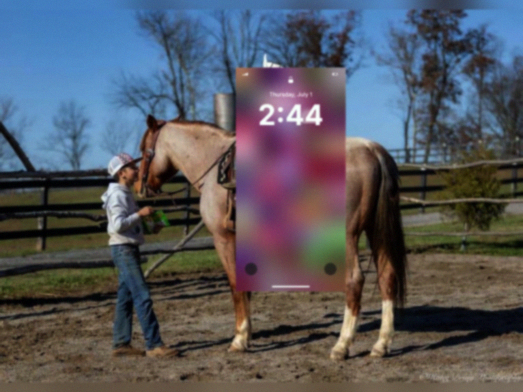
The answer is 2:44
